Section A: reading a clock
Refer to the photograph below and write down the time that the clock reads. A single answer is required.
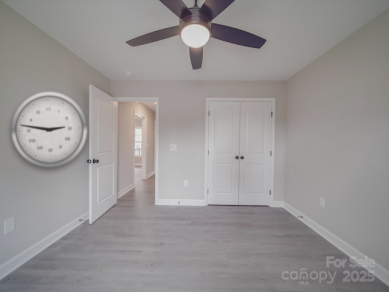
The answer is 2:47
